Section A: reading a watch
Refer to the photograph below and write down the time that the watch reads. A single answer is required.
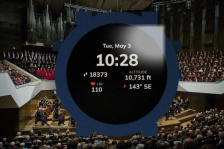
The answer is 10:28
